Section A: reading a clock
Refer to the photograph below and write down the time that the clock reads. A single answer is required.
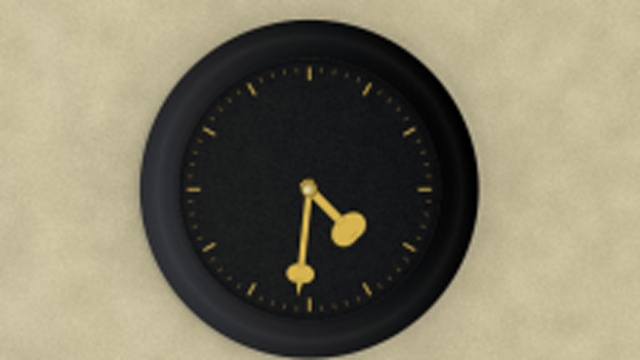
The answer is 4:31
